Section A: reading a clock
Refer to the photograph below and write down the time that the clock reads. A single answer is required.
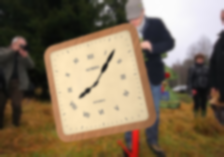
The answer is 8:07
